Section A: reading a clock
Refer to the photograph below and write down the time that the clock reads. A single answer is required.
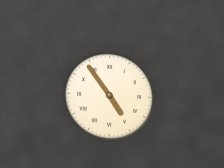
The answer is 4:54
